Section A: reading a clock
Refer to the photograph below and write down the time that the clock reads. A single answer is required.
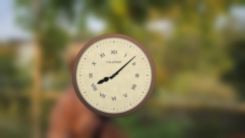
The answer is 8:08
